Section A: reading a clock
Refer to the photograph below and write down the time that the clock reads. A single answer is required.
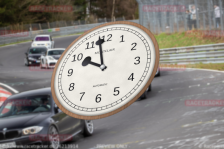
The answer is 9:58
